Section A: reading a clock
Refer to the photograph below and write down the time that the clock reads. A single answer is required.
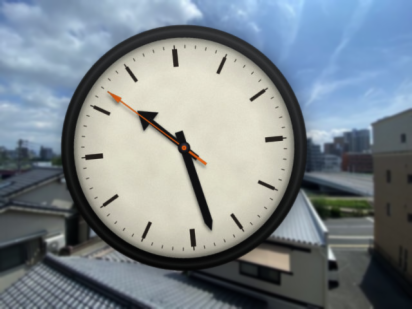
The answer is 10:27:52
